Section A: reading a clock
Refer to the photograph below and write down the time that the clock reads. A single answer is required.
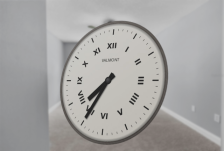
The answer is 7:35
